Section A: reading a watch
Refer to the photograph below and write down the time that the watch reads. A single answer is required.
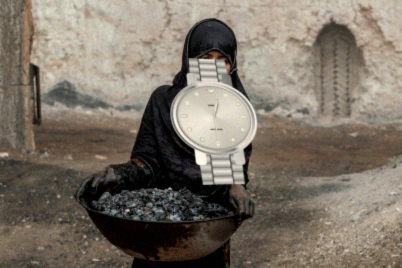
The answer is 12:30
